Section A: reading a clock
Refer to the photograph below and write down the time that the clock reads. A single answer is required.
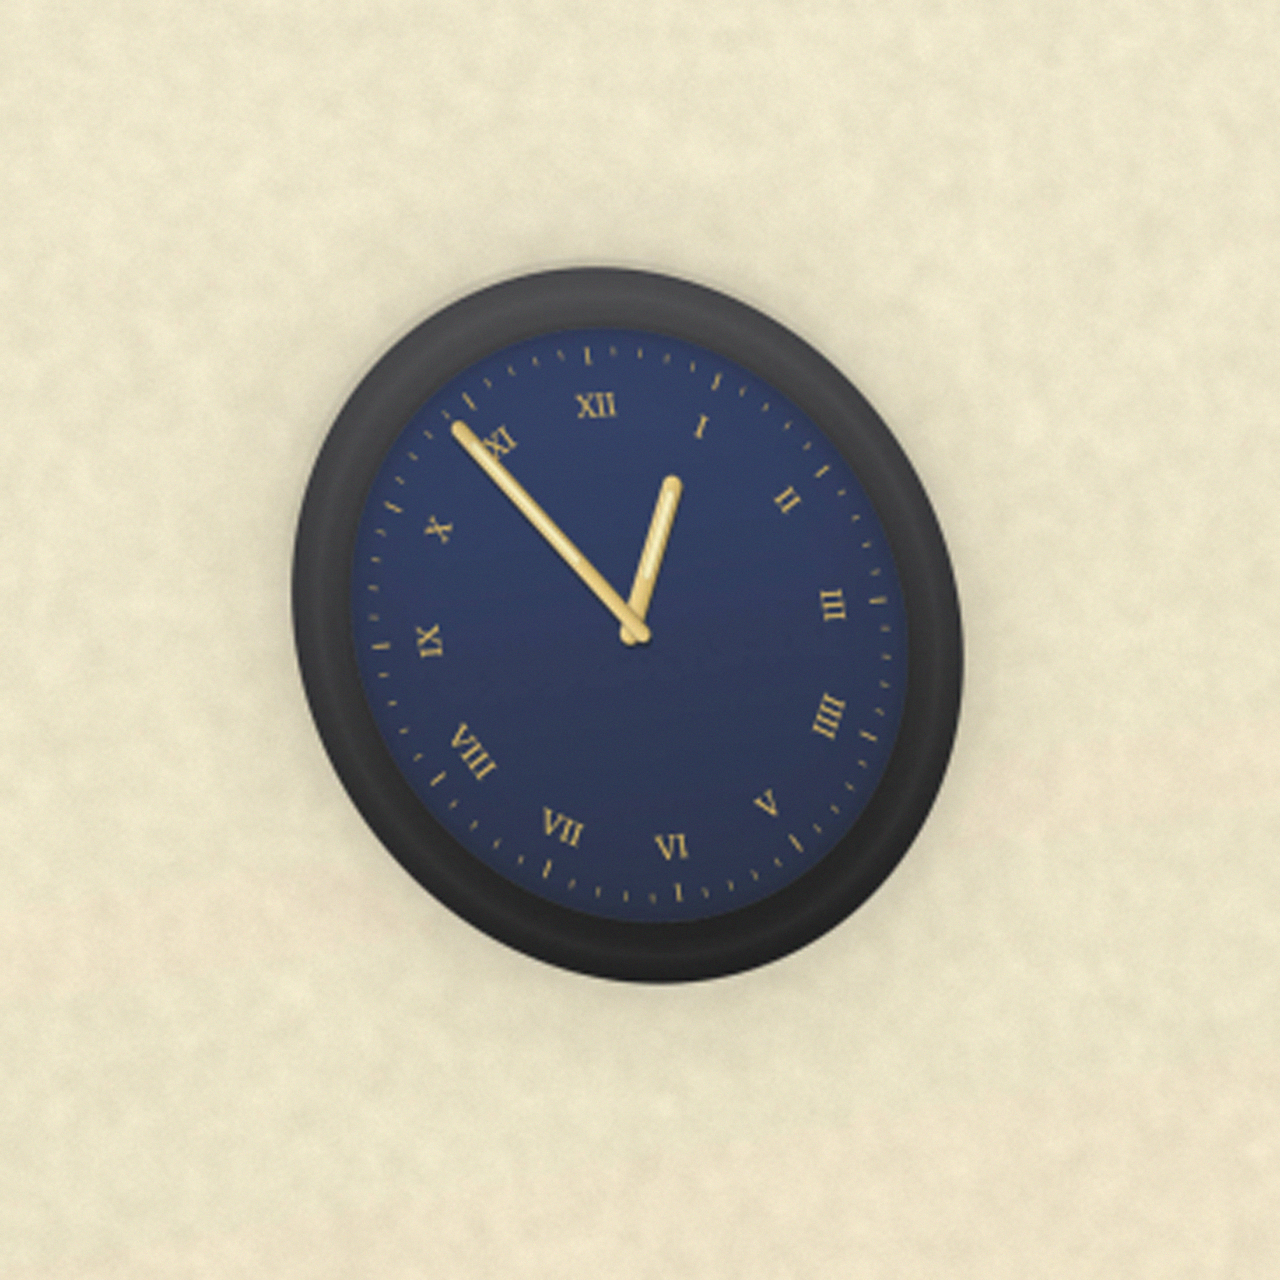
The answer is 12:54
